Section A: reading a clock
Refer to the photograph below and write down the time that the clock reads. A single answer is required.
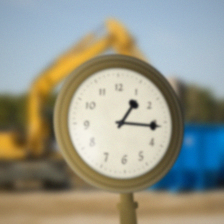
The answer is 1:16
